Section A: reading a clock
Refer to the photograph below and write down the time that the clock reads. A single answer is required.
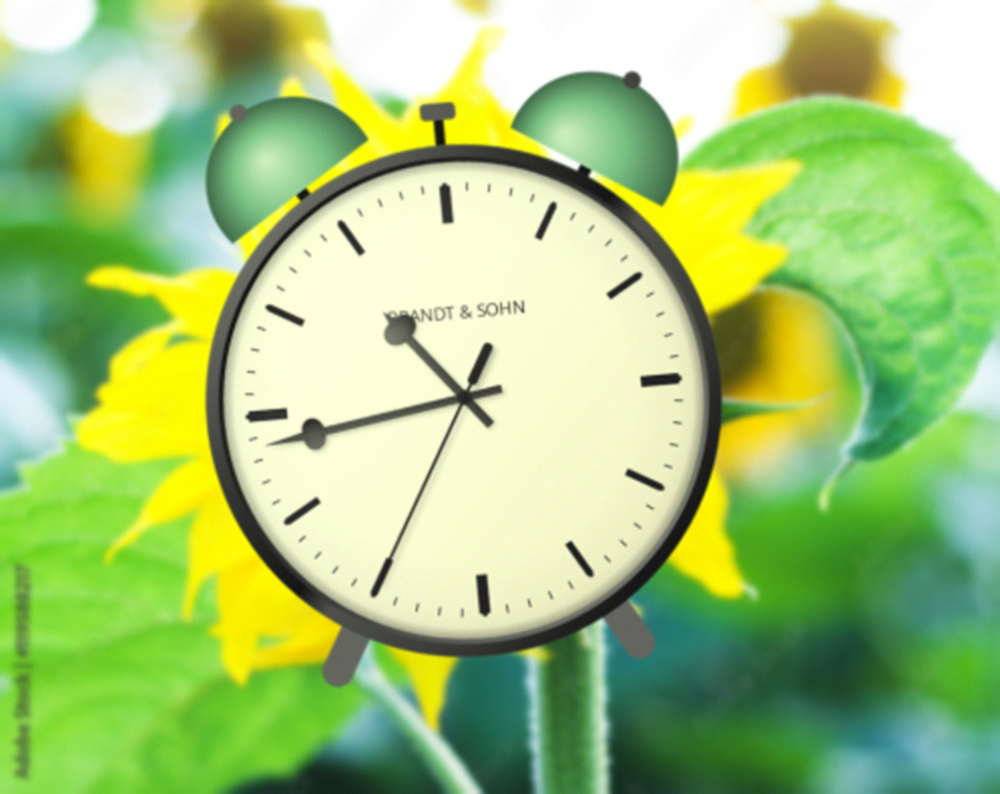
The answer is 10:43:35
